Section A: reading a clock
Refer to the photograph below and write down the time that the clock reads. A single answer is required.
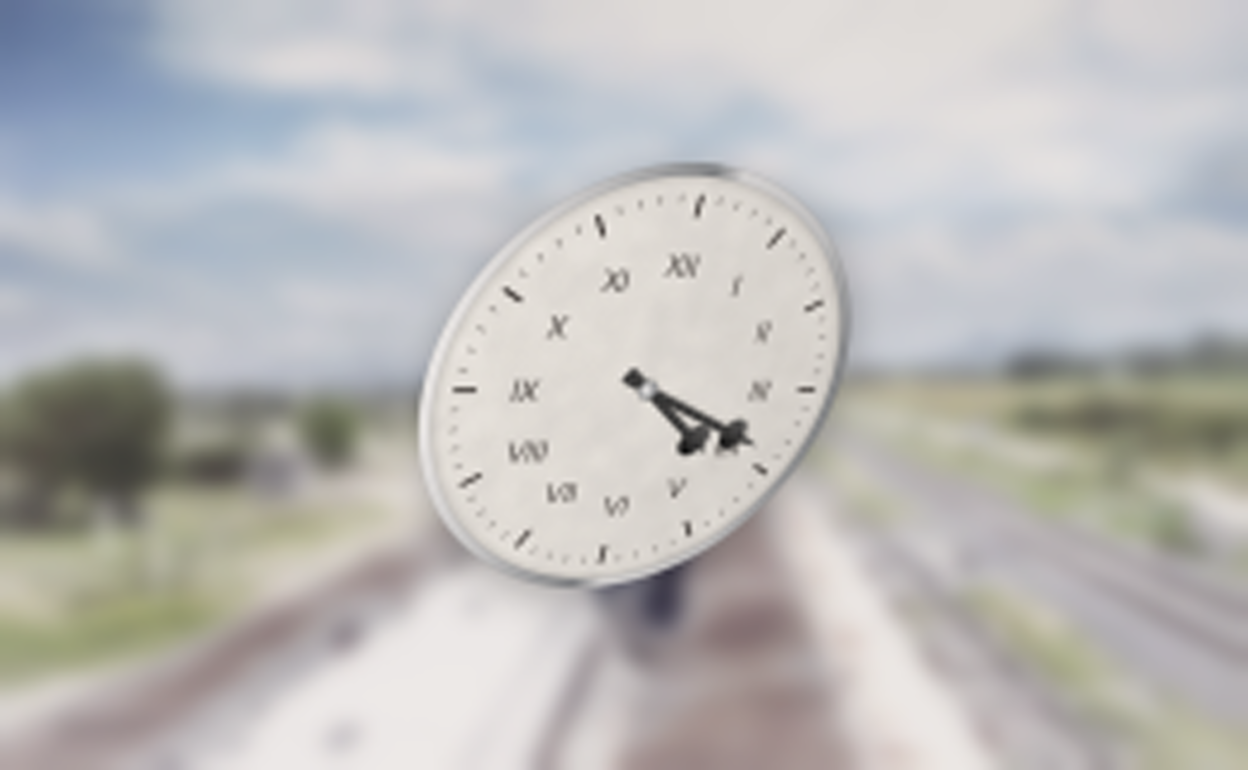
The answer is 4:19
